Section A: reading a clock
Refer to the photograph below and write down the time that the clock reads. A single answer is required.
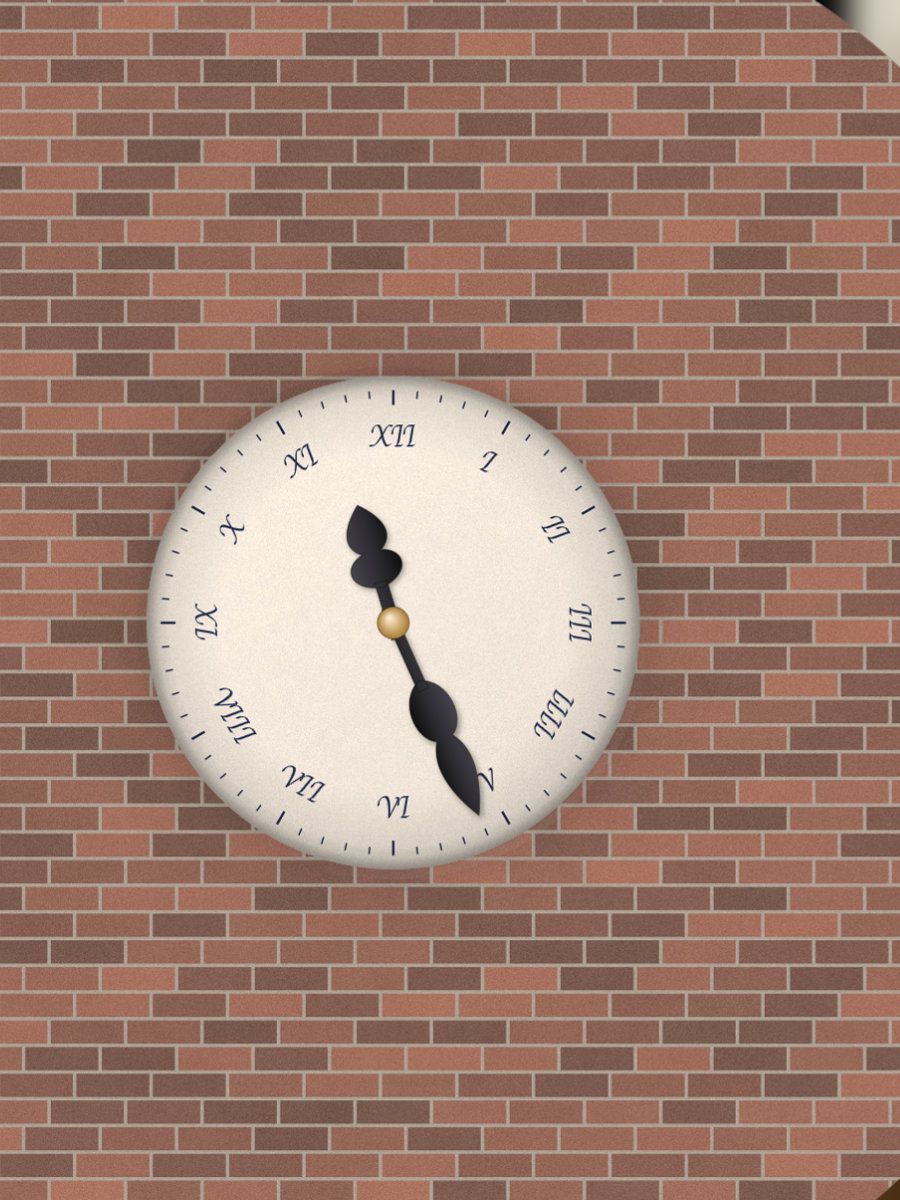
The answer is 11:26
